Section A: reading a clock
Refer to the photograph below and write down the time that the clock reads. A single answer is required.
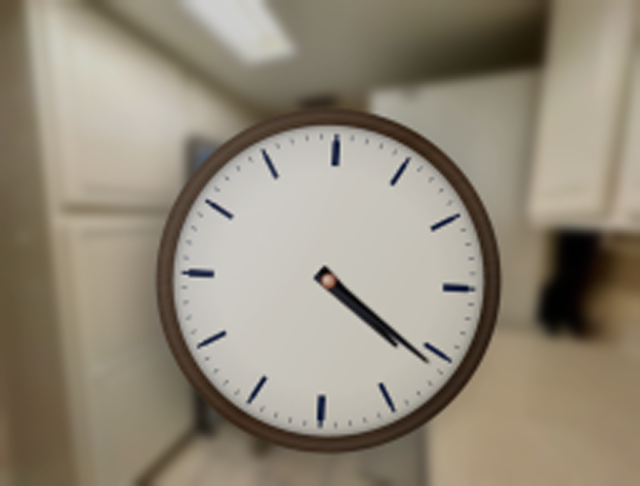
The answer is 4:21
